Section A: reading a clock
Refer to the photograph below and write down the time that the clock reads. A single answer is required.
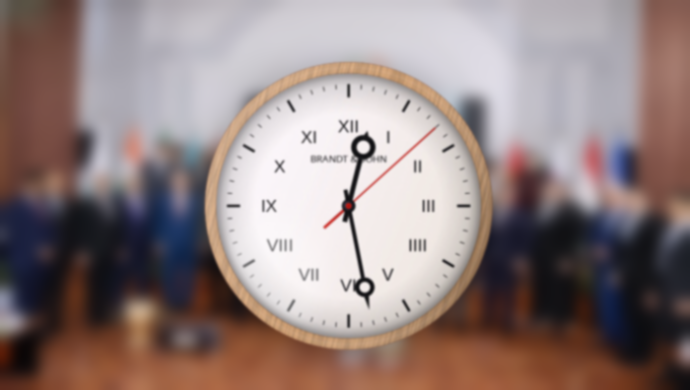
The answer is 12:28:08
